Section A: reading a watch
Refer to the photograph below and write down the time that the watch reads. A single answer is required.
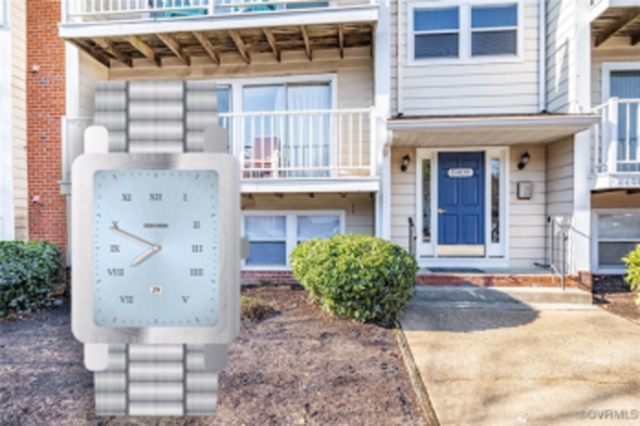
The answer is 7:49
